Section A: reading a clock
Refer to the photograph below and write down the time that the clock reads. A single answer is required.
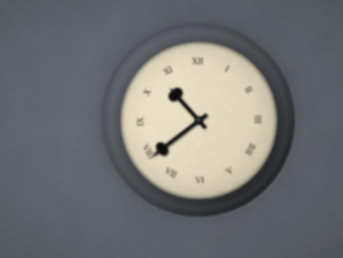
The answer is 10:39
